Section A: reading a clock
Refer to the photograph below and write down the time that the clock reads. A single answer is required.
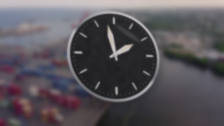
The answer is 1:58
